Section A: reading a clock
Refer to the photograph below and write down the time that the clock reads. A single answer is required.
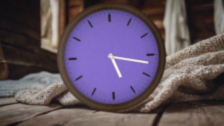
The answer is 5:17
